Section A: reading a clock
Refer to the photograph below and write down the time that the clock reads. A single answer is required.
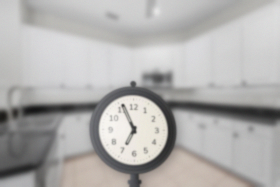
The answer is 6:56
